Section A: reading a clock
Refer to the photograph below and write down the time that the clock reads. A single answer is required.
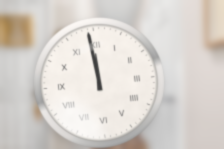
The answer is 11:59
